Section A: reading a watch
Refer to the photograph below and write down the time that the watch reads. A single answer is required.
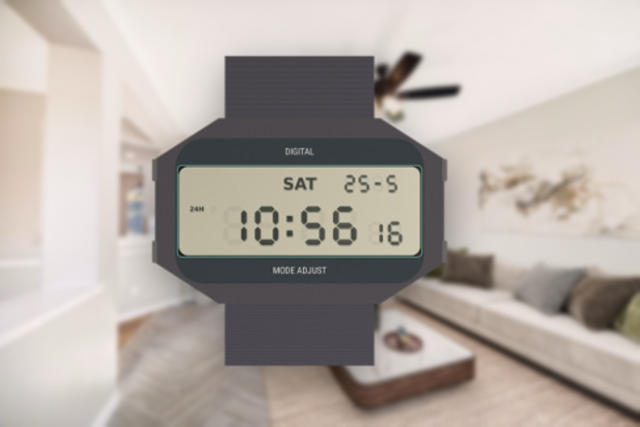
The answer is 10:56:16
